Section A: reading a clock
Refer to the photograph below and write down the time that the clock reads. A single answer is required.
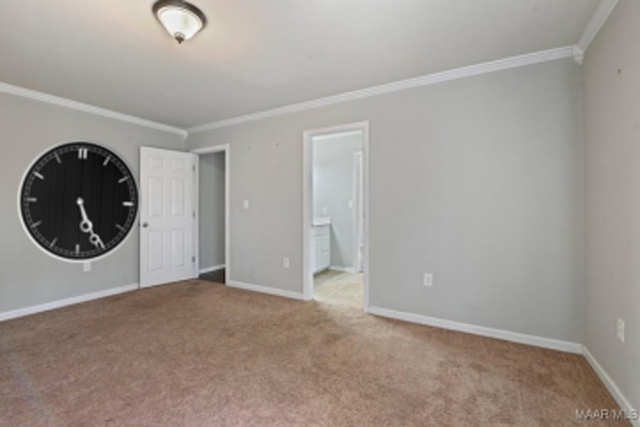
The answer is 5:26
